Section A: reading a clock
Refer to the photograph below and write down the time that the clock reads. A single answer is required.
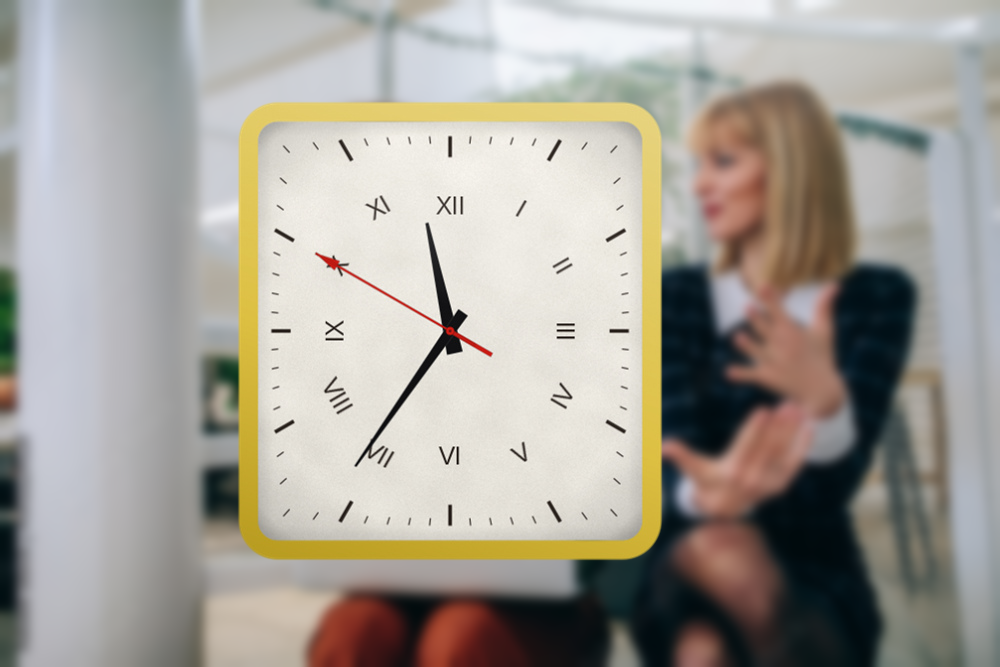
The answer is 11:35:50
